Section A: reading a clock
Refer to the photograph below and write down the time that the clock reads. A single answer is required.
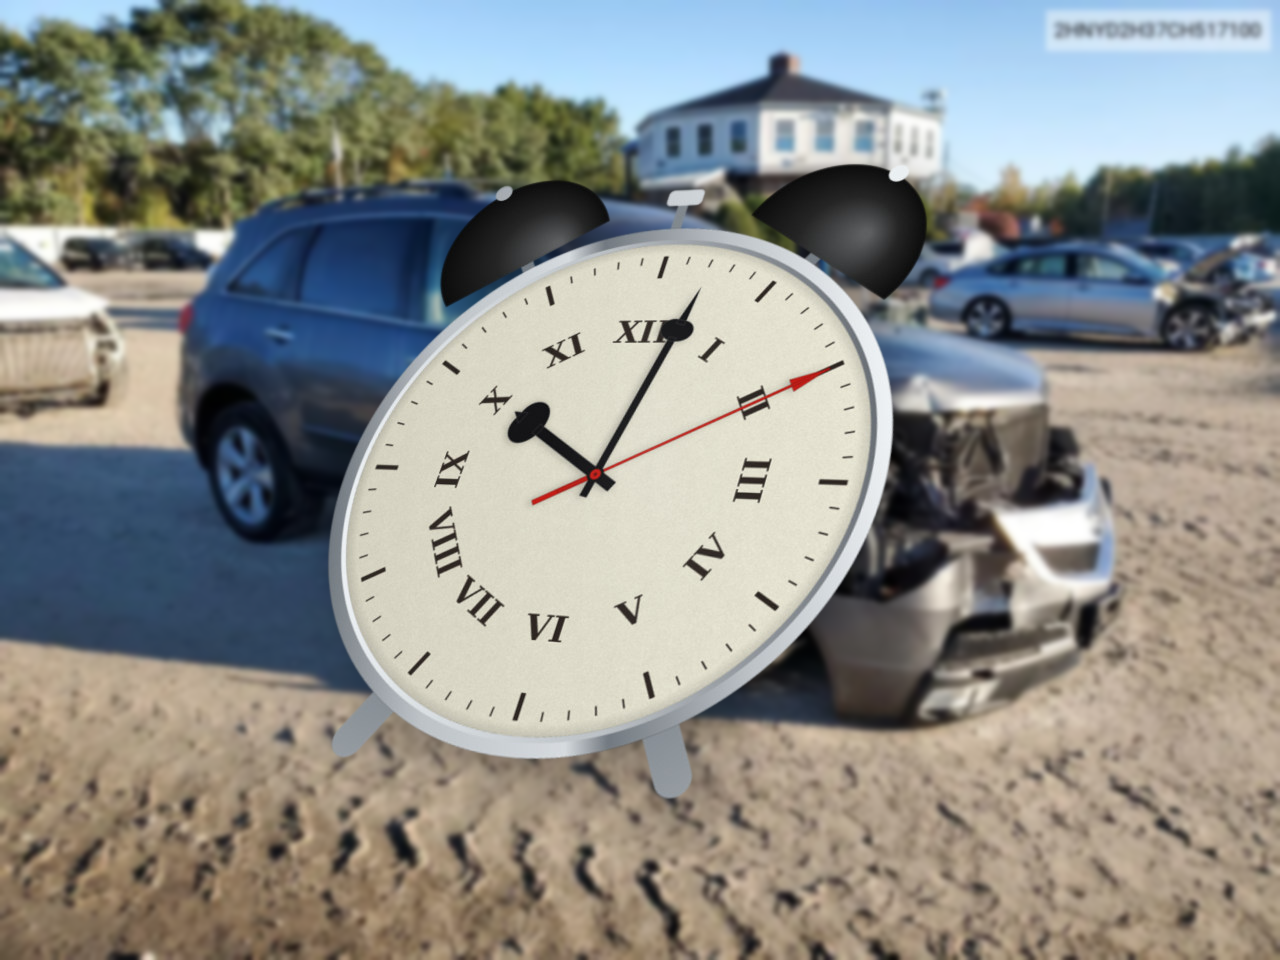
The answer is 10:02:10
